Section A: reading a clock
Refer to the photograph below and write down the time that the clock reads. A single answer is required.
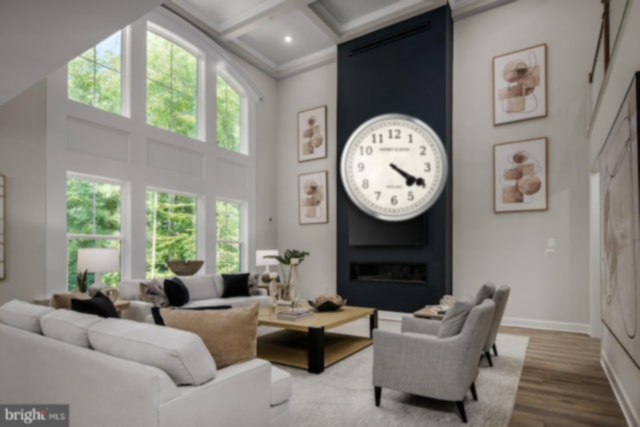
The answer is 4:20
